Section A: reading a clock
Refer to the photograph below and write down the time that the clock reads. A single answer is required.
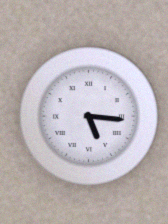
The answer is 5:16
